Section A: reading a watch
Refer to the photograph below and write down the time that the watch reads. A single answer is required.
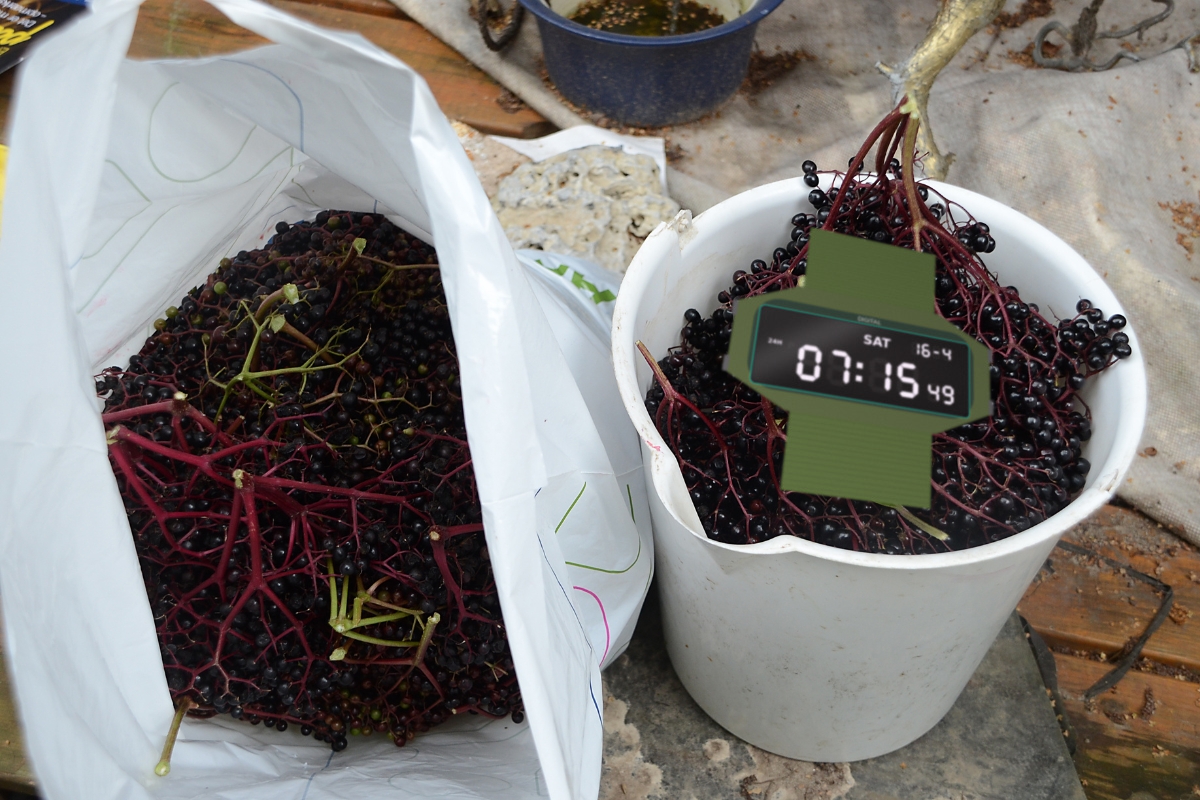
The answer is 7:15:49
